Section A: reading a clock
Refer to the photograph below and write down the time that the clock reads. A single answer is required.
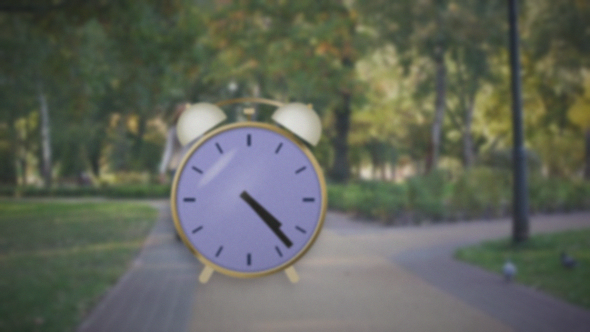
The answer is 4:23
